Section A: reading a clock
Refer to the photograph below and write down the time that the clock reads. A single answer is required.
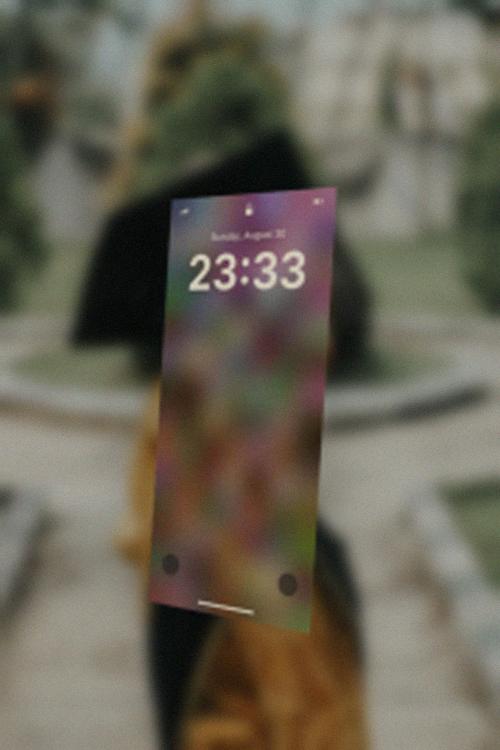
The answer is 23:33
